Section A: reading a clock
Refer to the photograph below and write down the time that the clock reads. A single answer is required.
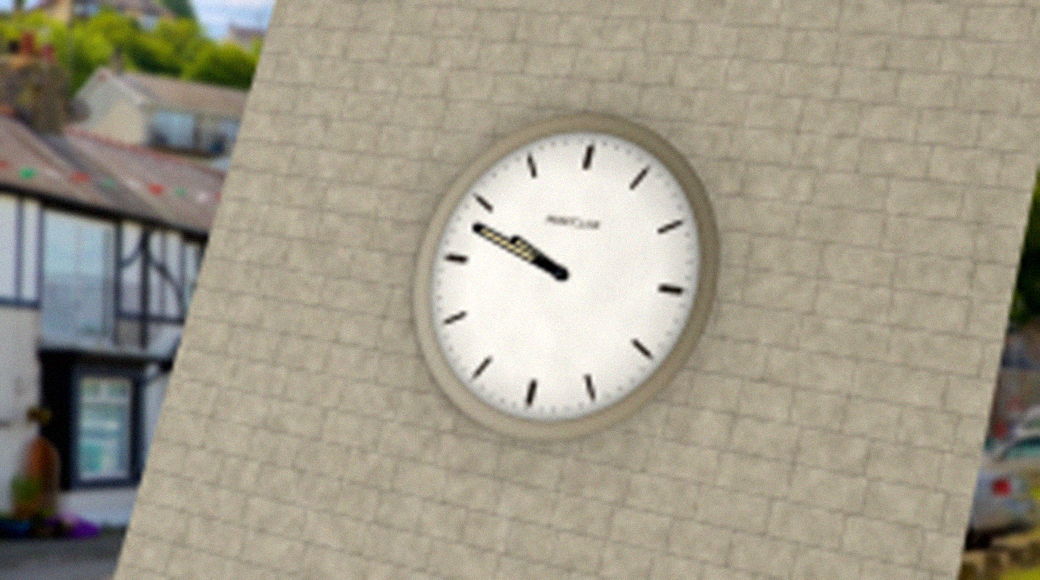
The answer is 9:48
